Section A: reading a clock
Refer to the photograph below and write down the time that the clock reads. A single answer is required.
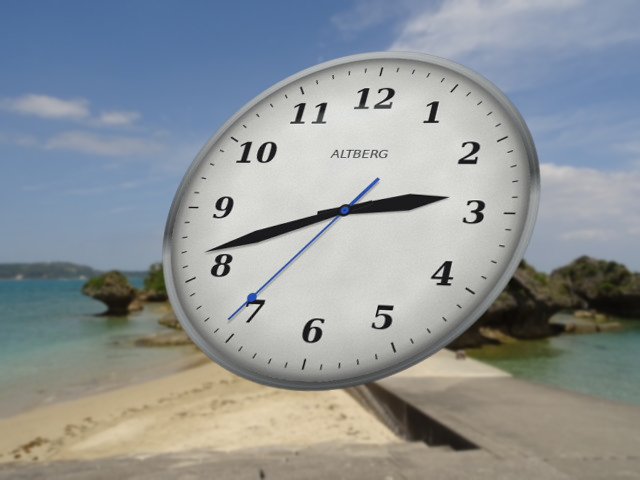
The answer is 2:41:36
